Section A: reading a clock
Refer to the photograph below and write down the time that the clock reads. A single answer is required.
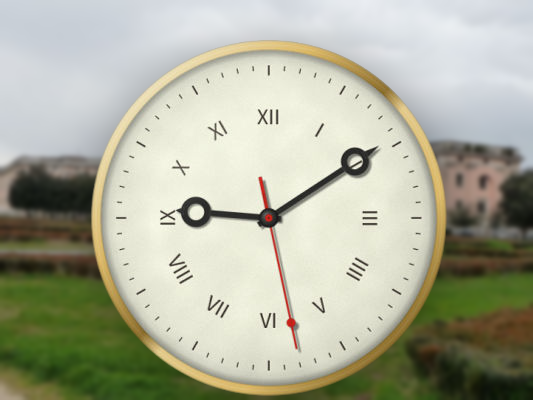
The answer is 9:09:28
